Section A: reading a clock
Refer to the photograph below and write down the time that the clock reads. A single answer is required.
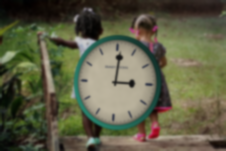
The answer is 3:01
